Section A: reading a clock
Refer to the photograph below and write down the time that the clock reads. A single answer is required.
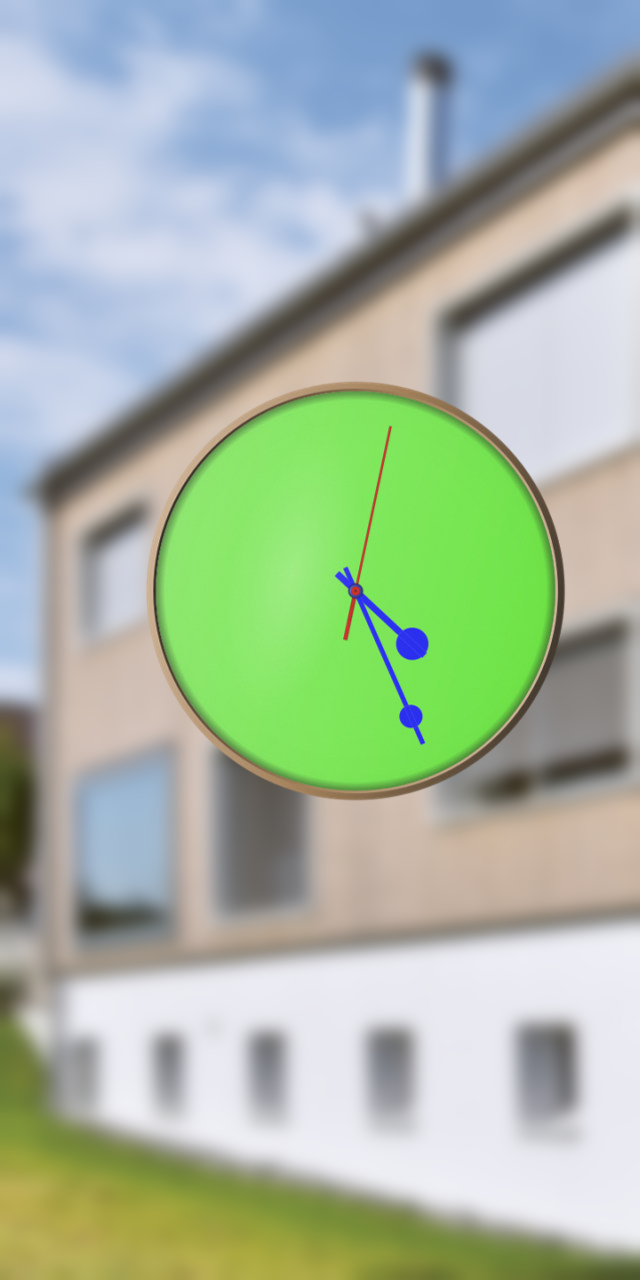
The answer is 4:26:02
